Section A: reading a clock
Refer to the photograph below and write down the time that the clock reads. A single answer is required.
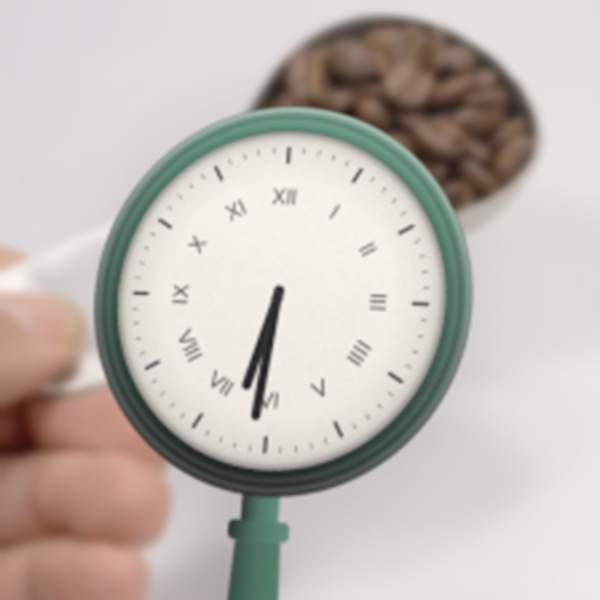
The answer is 6:31
